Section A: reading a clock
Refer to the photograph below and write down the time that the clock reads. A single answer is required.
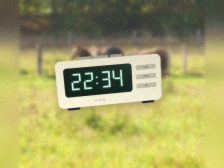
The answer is 22:34
